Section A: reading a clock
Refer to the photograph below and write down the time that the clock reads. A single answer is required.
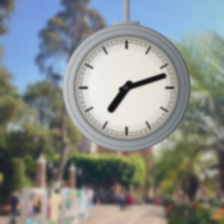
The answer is 7:12
